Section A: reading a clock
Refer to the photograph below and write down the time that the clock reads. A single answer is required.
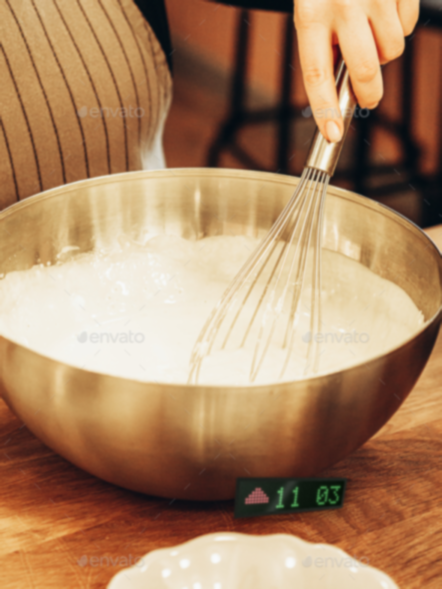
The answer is 11:03
